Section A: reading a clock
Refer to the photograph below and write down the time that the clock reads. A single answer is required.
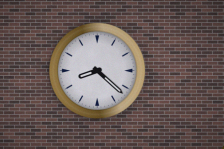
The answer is 8:22
